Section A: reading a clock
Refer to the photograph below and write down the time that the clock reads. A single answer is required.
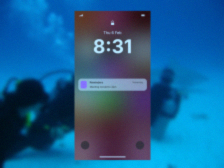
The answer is 8:31
